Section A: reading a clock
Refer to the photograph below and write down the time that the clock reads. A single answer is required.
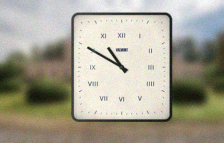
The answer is 10:50
